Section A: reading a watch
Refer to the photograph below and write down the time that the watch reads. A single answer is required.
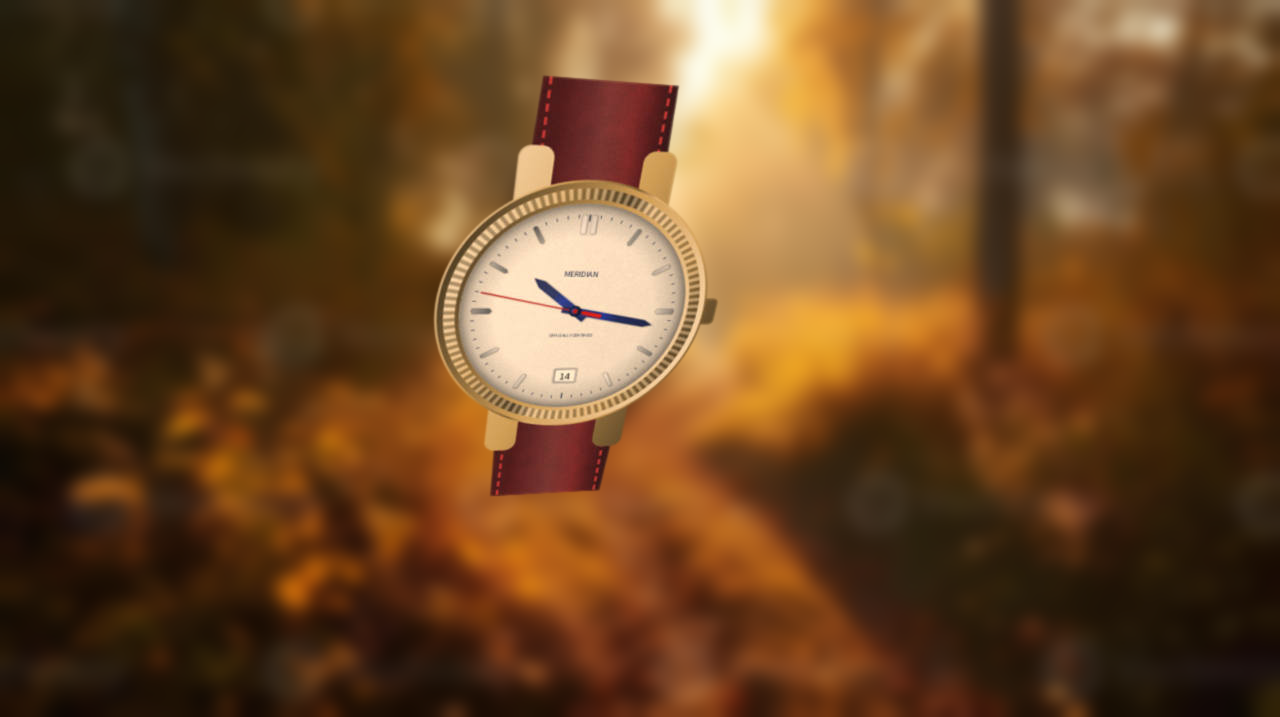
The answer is 10:16:47
